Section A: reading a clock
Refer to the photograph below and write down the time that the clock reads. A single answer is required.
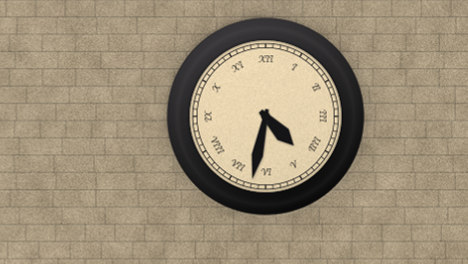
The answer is 4:32
